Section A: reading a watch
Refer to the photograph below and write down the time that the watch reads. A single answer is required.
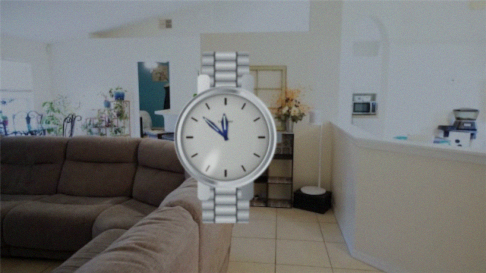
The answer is 11:52
